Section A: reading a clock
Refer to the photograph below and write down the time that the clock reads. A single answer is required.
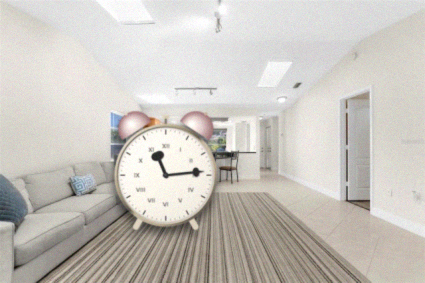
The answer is 11:14
